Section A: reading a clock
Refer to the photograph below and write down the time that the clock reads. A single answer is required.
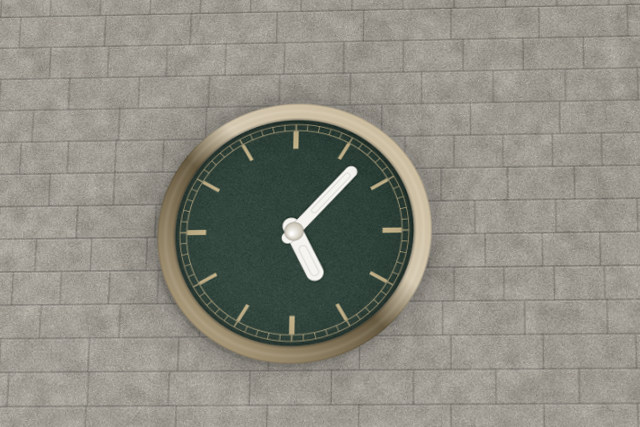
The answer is 5:07
